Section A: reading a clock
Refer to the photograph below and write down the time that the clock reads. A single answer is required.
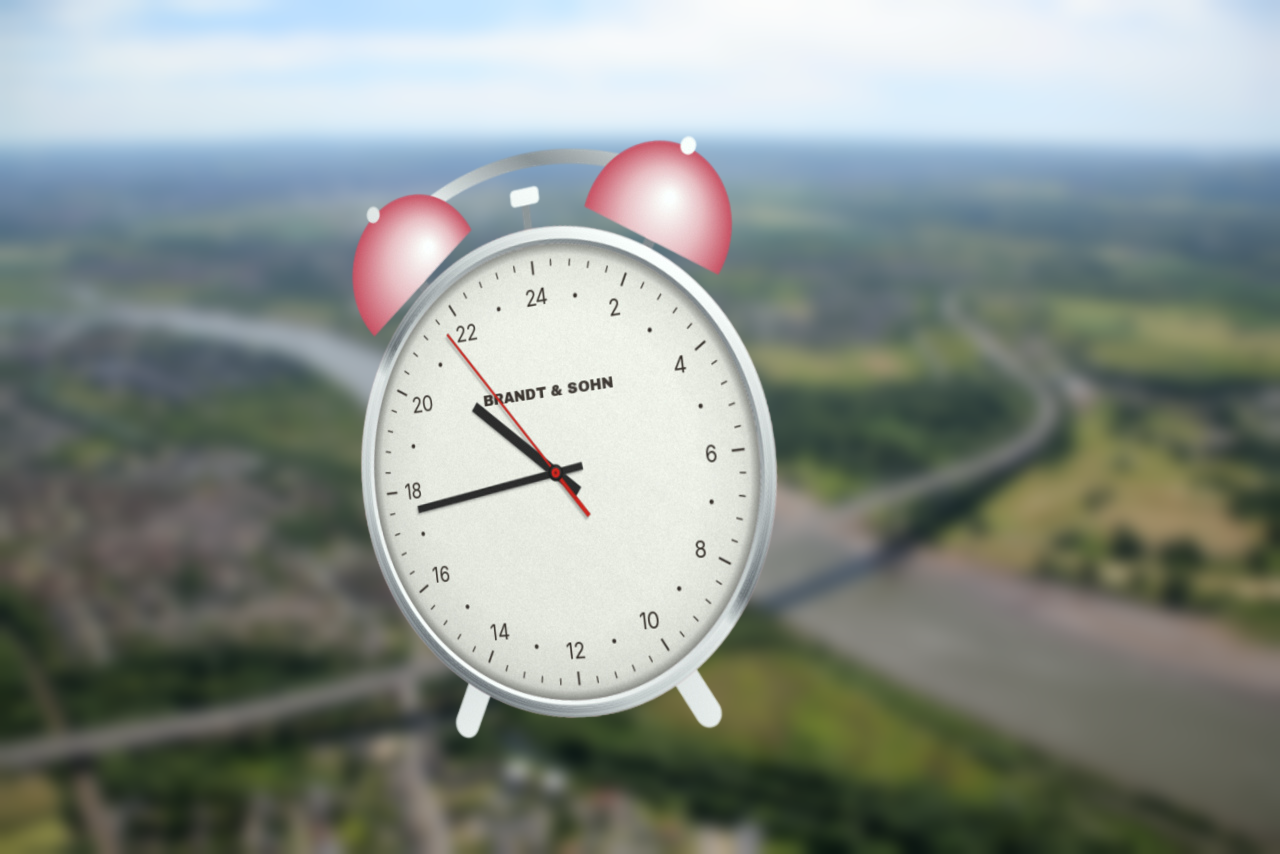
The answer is 20:43:54
